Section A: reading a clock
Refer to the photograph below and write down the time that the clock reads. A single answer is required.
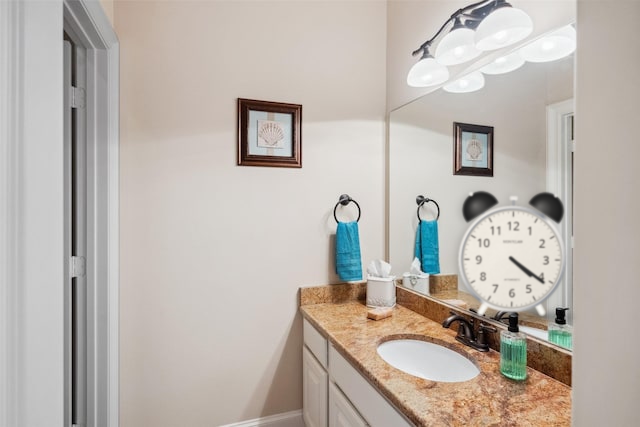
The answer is 4:21
